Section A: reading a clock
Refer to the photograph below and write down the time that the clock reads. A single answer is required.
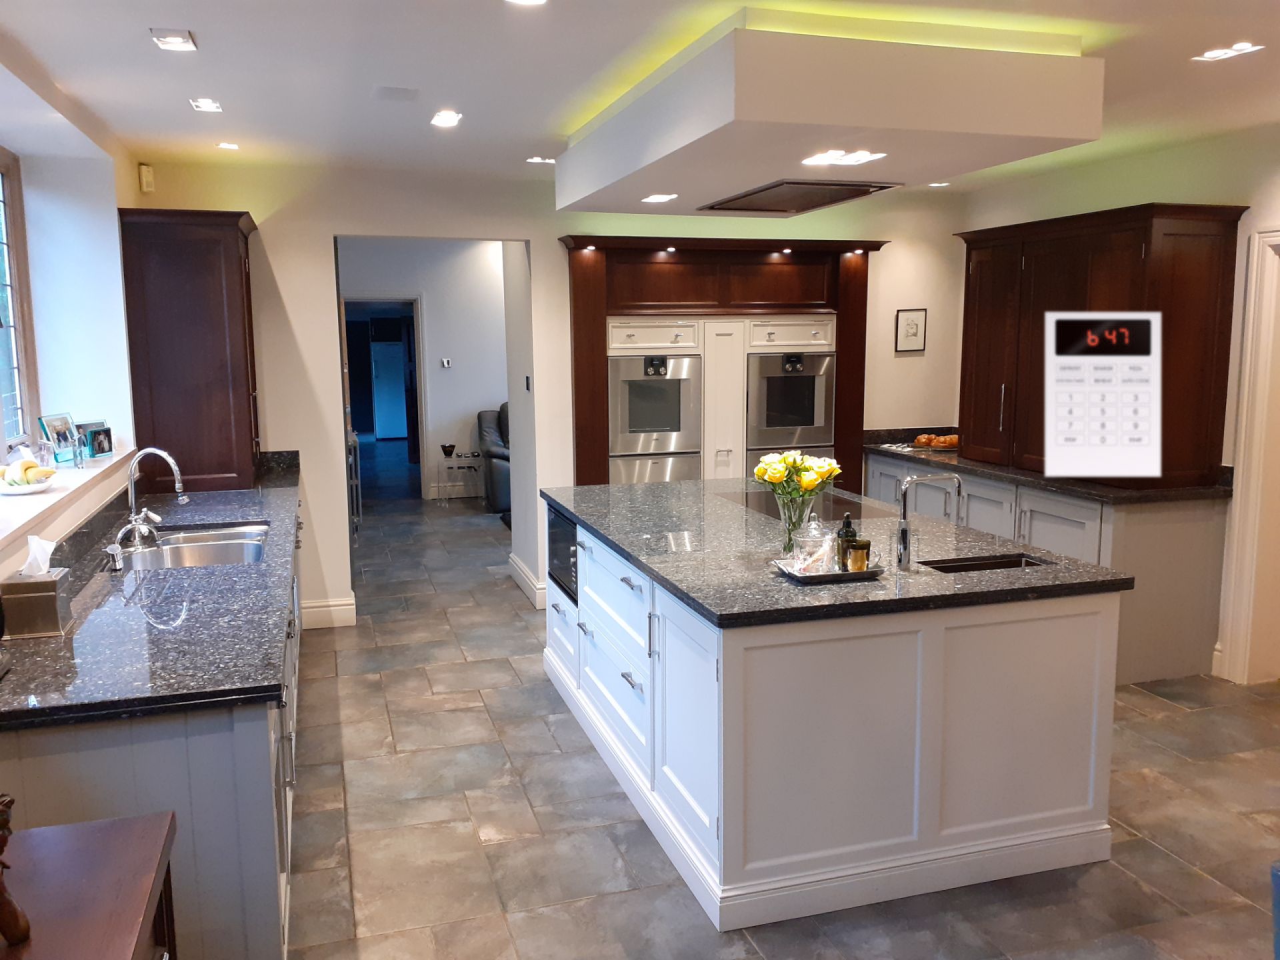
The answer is 6:47
